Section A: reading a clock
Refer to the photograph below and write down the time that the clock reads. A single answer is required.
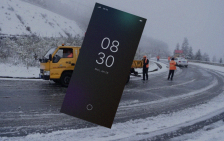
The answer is 8:30
